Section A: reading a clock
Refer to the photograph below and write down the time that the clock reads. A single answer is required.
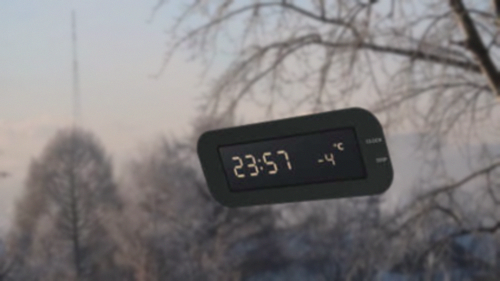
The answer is 23:57
